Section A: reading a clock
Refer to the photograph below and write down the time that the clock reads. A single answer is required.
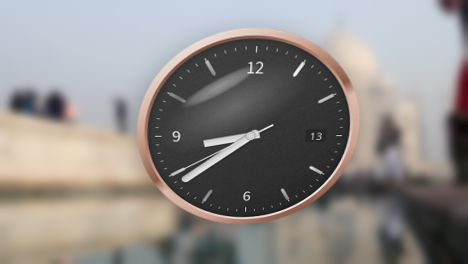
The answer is 8:38:40
